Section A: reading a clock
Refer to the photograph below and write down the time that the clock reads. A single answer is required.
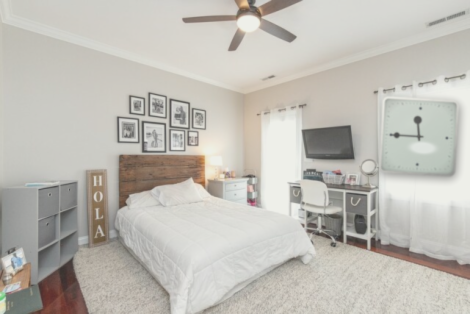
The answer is 11:45
